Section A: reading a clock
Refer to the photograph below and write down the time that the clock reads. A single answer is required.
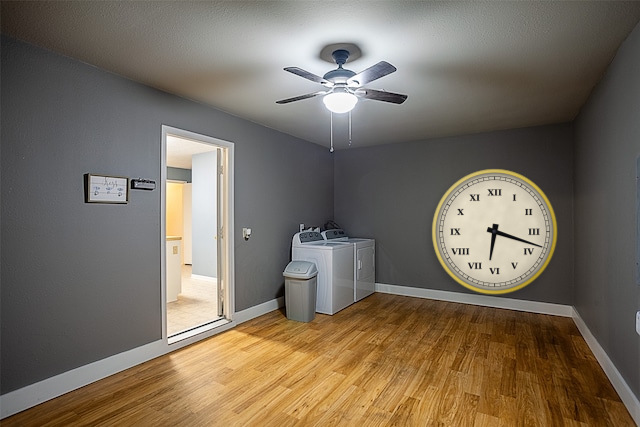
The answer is 6:18
